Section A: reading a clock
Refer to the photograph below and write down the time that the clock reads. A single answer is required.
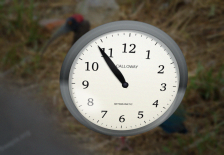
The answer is 10:54
